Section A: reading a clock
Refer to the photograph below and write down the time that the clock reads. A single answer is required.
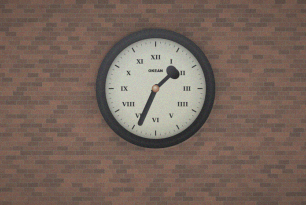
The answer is 1:34
